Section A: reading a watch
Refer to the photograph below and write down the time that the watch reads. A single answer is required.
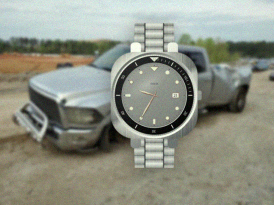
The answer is 9:35
